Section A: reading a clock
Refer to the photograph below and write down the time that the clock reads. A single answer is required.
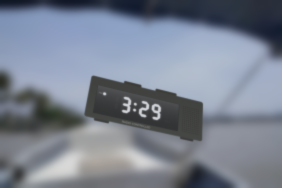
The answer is 3:29
